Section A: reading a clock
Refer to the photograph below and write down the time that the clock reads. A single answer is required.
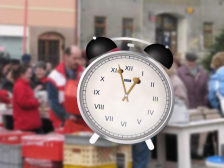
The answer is 12:57
